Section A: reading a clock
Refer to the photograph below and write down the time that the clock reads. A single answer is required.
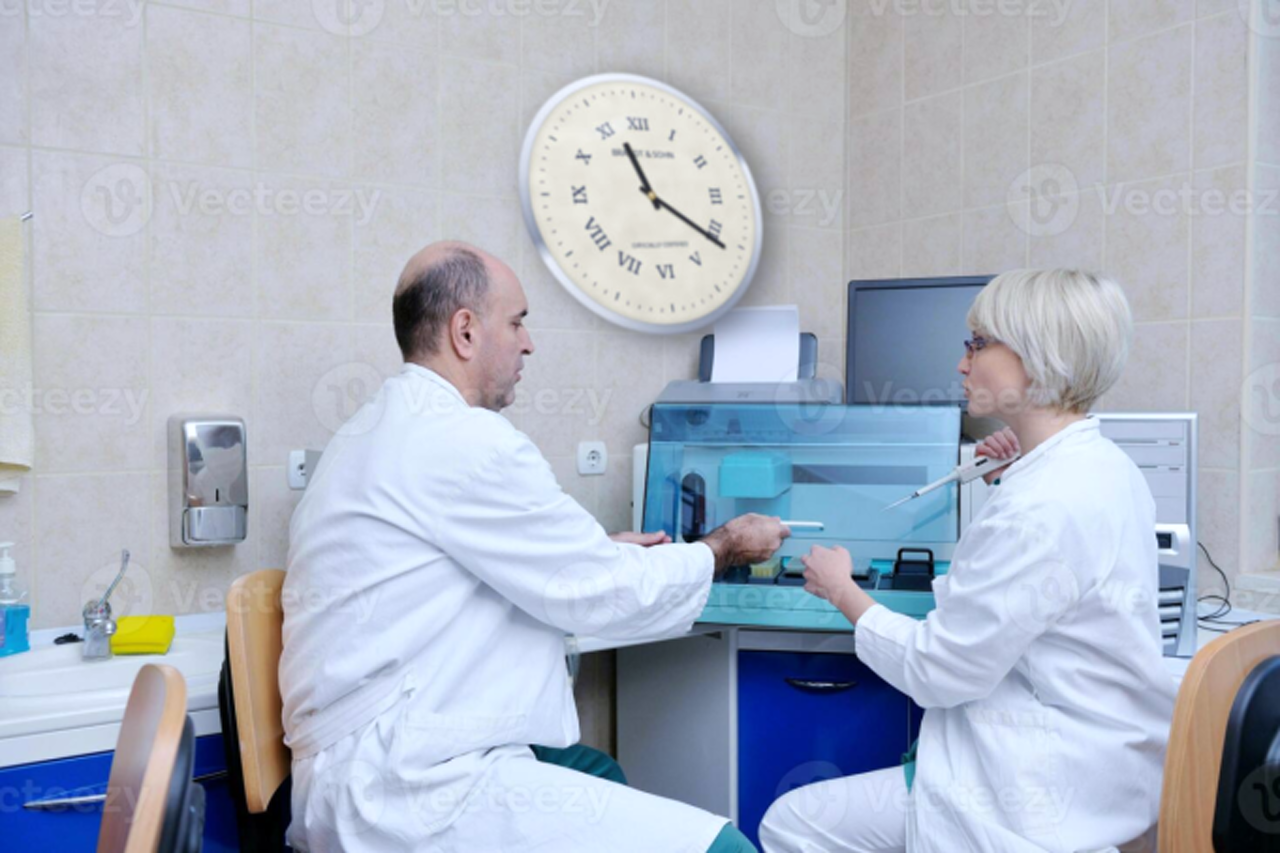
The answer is 11:21
